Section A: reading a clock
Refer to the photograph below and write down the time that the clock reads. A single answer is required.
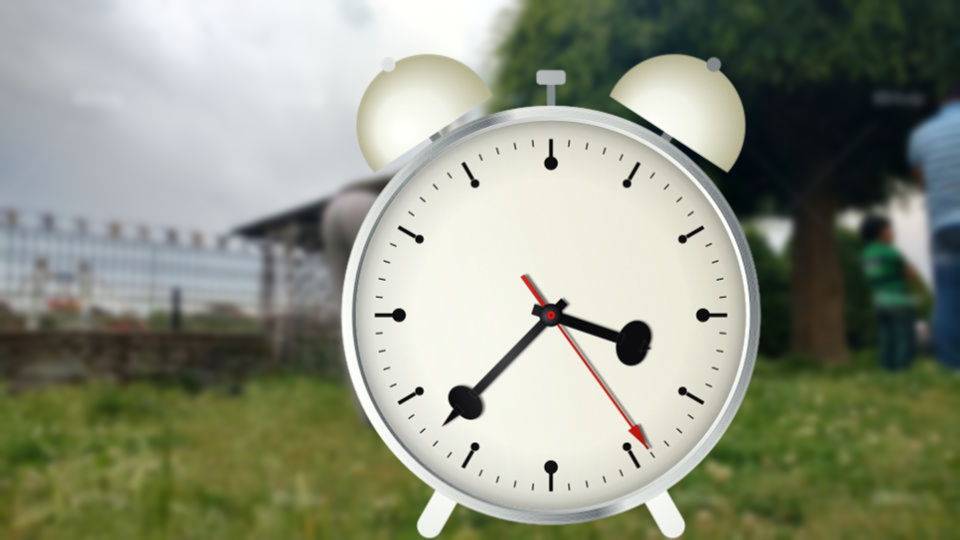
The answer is 3:37:24
